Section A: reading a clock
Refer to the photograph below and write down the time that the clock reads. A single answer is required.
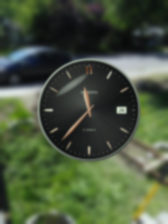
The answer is 11:37
